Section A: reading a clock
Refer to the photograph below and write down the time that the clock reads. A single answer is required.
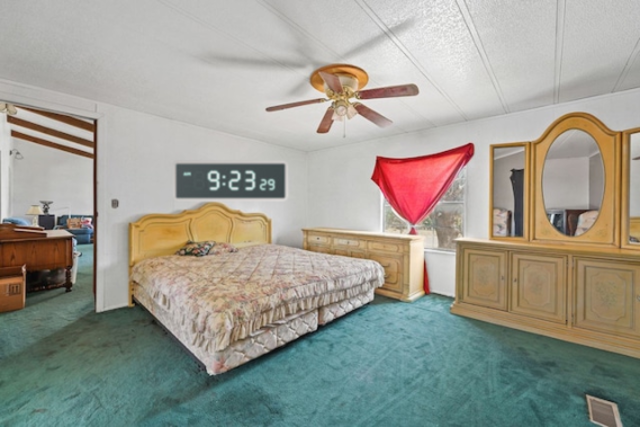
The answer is 9:23:29
